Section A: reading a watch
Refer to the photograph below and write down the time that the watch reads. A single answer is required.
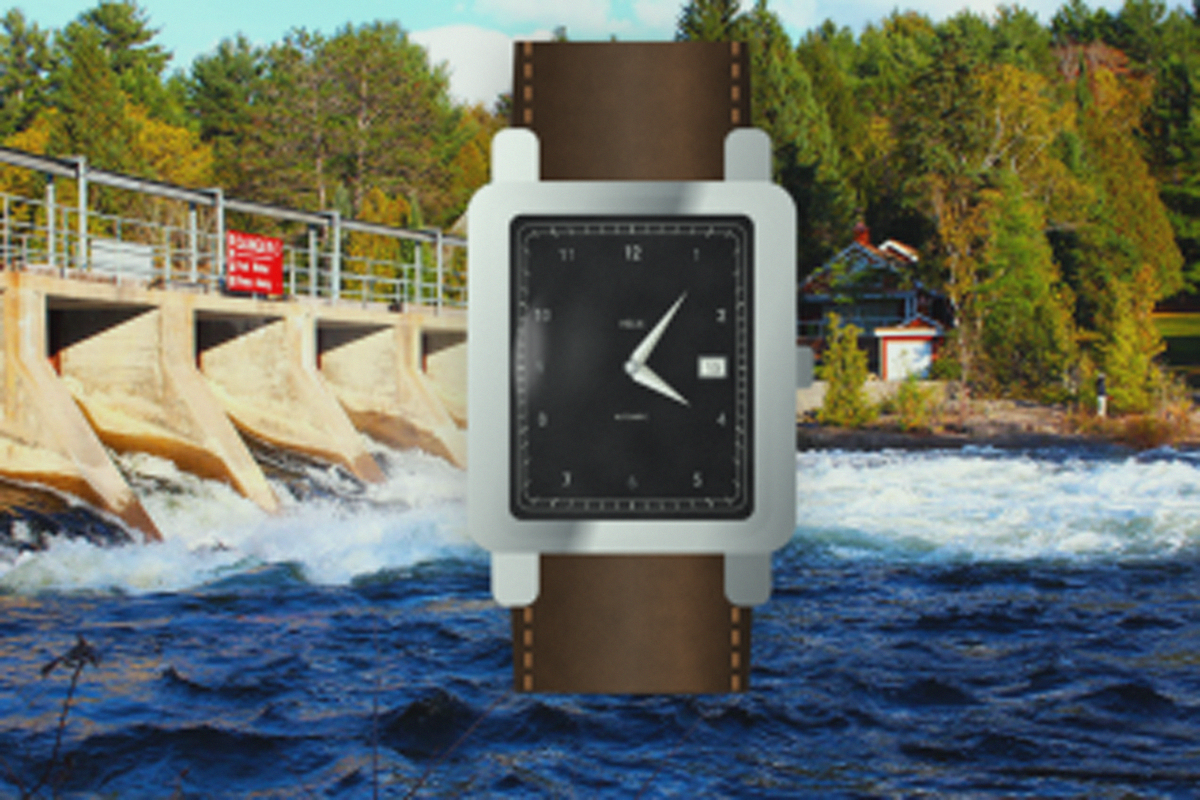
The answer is 4:06
